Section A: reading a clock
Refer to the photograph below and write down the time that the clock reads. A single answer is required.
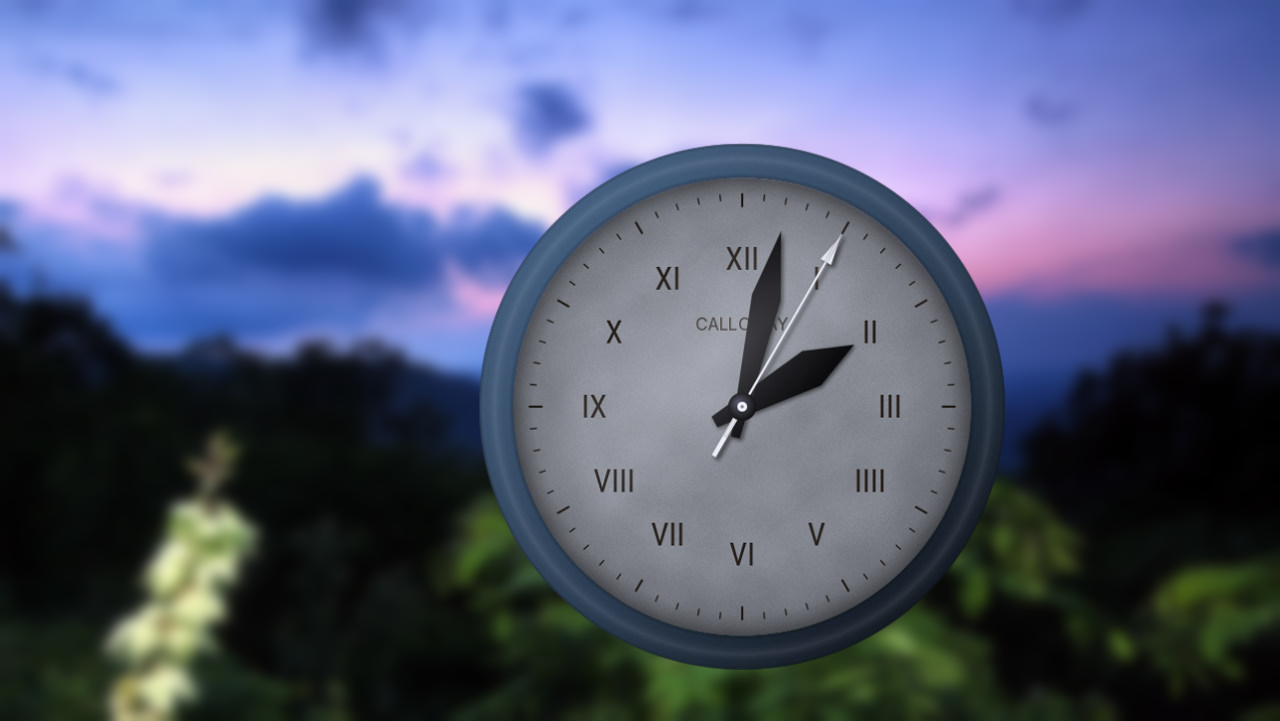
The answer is 2:02:05
